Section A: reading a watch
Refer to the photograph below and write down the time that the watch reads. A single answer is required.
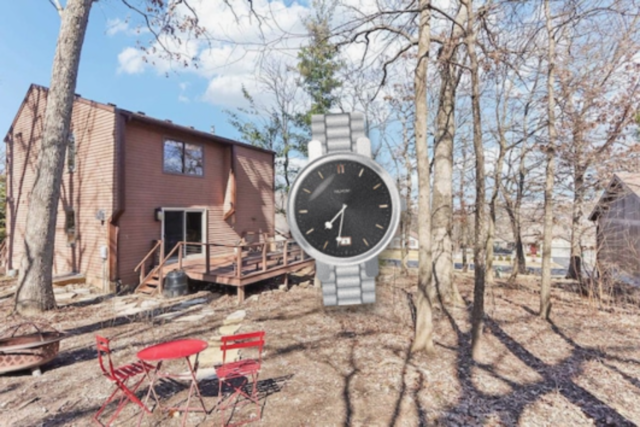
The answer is 7:32
